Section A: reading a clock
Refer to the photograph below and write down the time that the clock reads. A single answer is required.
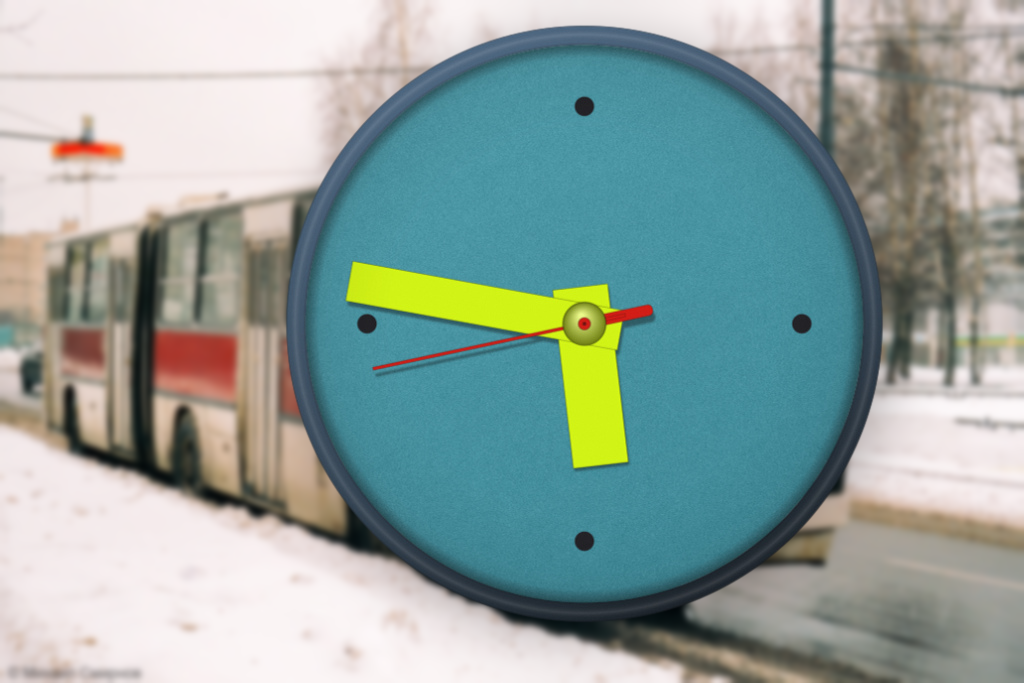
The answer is 5:46:43
